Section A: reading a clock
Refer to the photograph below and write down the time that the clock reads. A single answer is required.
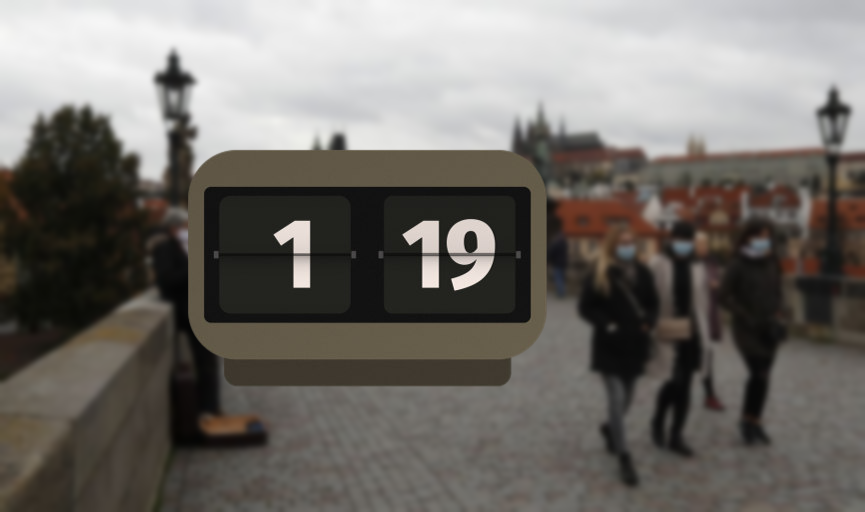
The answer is 1:19
